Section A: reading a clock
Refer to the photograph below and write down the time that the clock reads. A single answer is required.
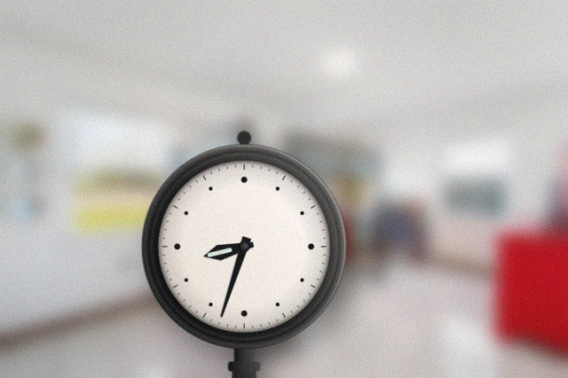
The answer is 8:33
